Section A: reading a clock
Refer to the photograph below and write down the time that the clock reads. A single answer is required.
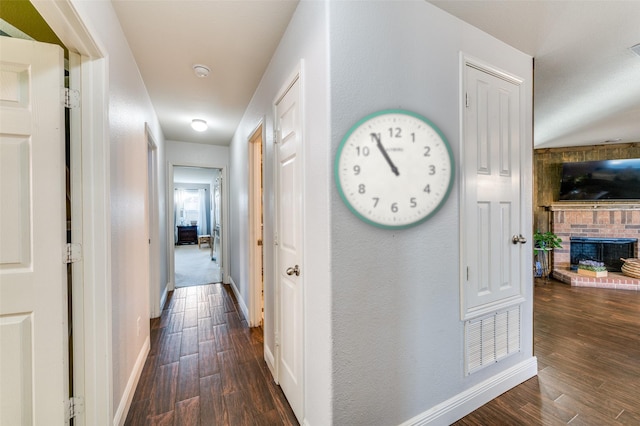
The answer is 10:55
